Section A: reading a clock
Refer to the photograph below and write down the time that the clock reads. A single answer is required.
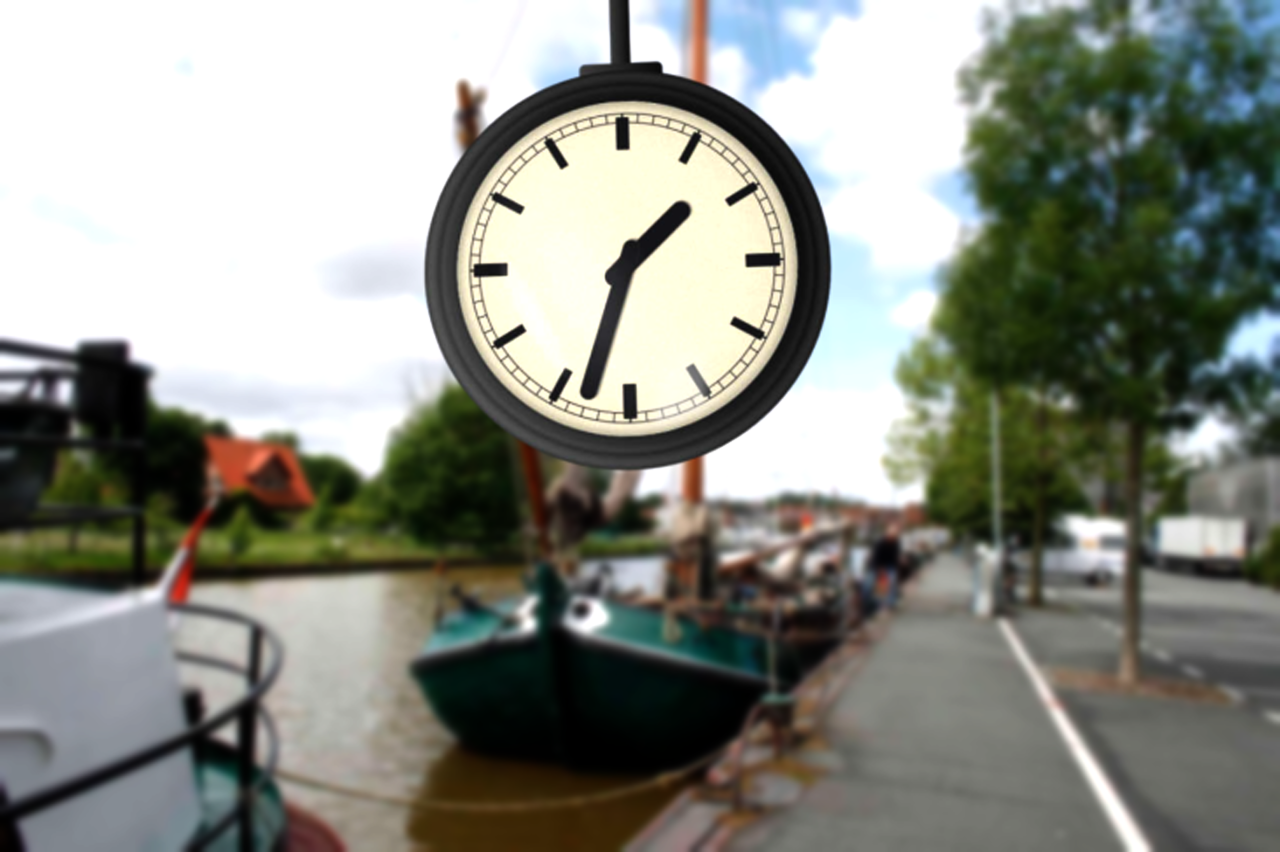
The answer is 1:33
